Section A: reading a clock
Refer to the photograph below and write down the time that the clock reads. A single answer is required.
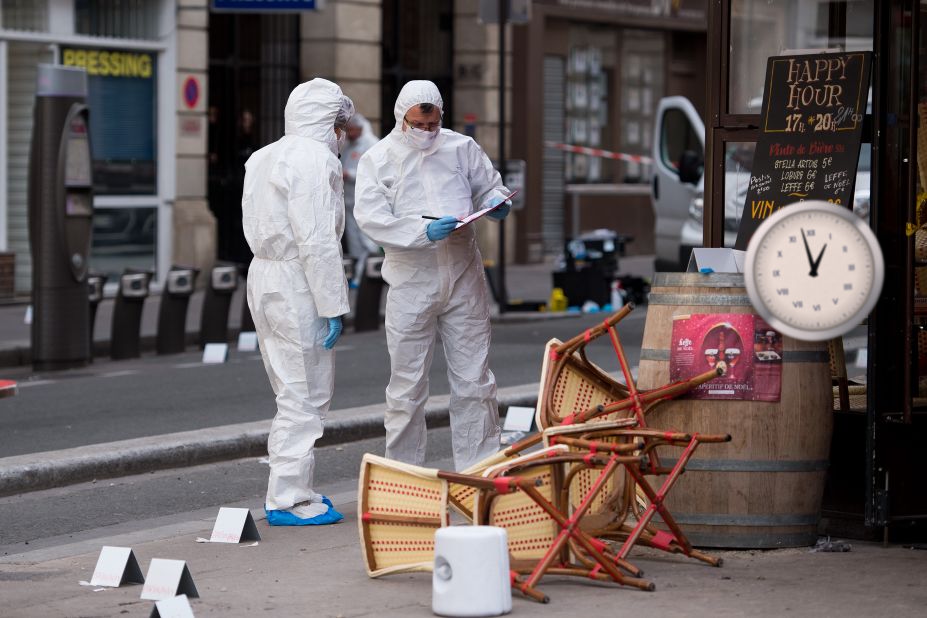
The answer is 12:58
